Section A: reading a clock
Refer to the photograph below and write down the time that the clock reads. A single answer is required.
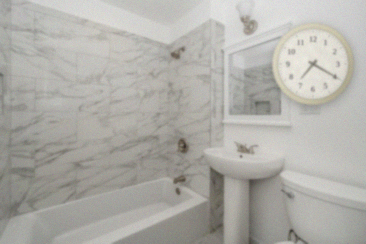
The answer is 7:20
